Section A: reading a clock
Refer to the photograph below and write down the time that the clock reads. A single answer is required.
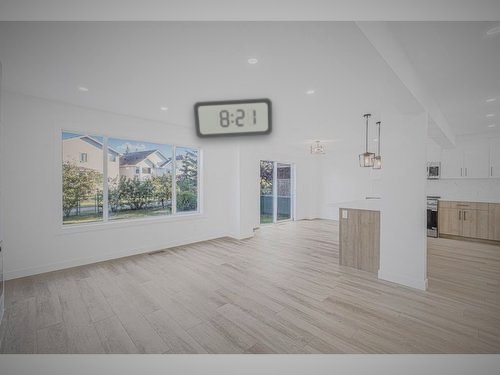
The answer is 8:21
